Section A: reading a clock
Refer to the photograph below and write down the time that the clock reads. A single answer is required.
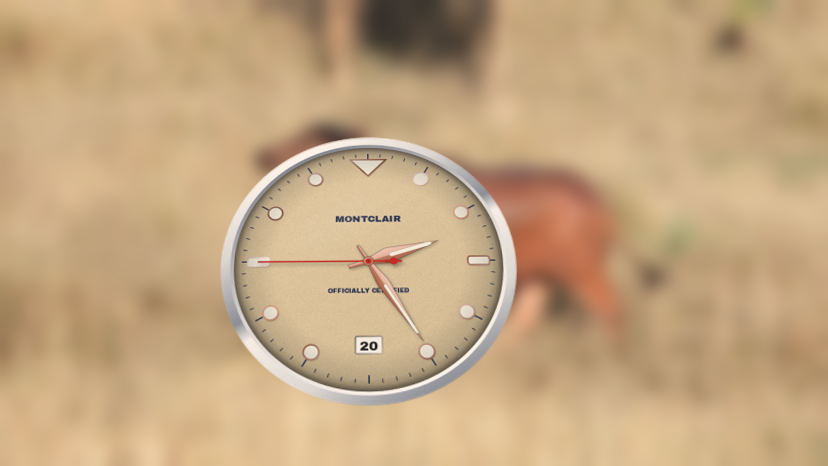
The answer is 2:24:45
